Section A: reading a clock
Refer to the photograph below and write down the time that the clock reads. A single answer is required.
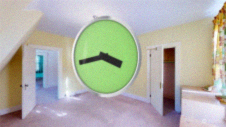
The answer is 3:43
